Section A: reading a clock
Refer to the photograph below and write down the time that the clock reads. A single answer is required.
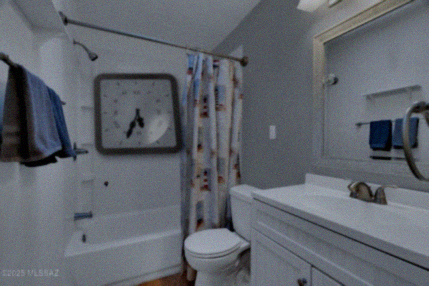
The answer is 5:34
